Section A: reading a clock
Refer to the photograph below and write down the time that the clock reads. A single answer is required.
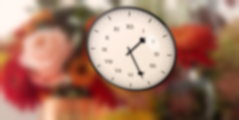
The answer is 1:26
